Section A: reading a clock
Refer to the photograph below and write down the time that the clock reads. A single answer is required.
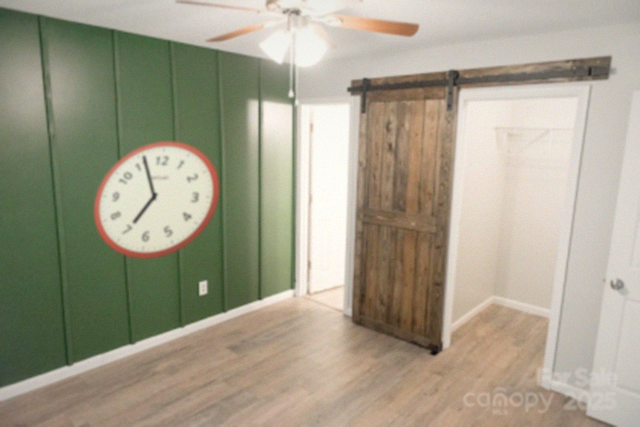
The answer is 6:56
